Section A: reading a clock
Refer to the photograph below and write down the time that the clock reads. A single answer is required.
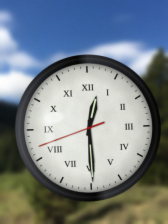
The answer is 12:29:42
